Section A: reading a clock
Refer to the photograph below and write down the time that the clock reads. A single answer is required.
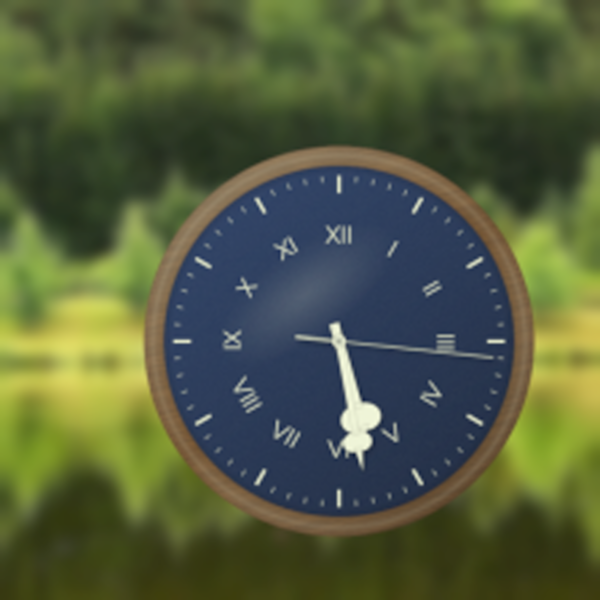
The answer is 5:28:16
